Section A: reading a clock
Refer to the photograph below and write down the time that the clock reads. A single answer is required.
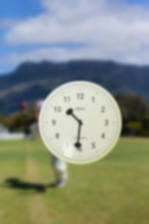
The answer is 10:31
